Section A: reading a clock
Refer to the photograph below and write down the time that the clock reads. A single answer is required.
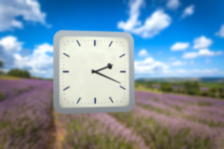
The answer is 2:19
